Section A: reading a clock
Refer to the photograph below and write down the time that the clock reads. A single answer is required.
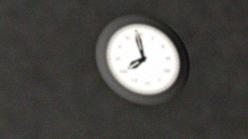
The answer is 7:59
